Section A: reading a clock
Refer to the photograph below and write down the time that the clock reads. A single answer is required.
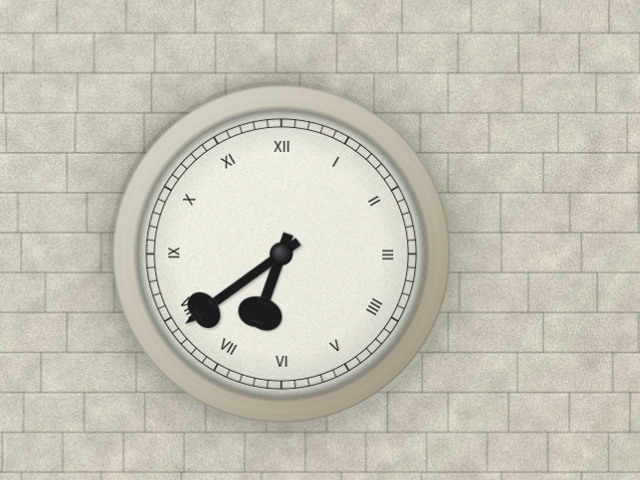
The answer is 6:39
